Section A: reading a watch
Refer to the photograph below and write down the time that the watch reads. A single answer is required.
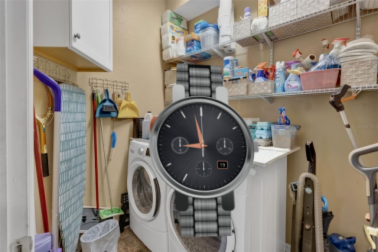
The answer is 8:58
